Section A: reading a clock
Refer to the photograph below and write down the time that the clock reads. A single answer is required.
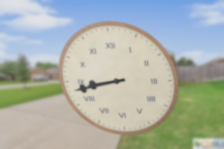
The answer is 8:43
